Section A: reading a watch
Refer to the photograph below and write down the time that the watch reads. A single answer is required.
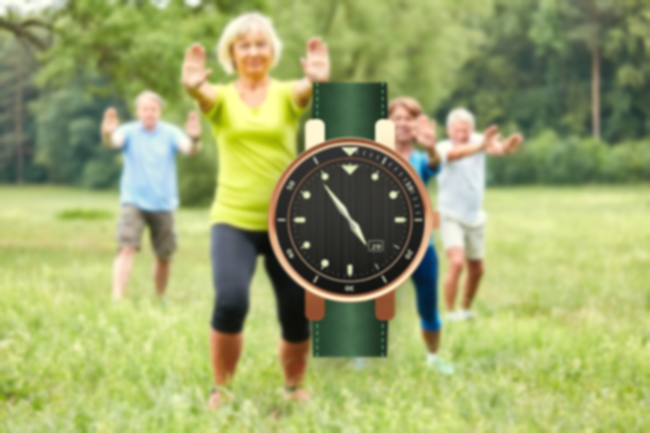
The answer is 4:54
